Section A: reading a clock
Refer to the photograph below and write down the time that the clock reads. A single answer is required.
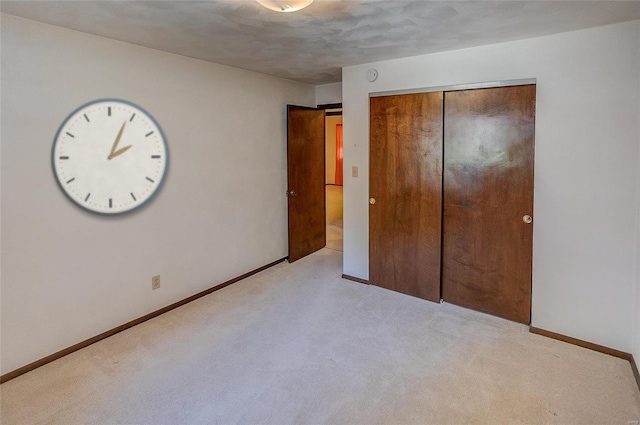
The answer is 2:04
